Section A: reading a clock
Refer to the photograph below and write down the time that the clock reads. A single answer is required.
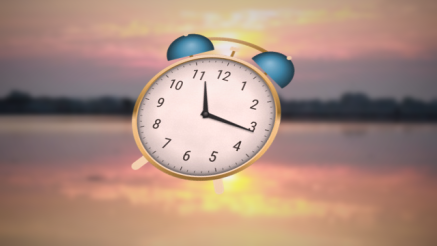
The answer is 11:16
